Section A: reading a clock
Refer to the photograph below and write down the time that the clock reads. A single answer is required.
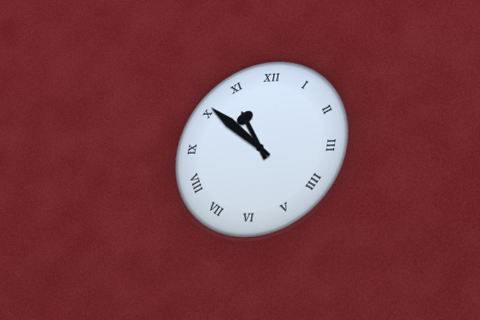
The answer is 10:51
